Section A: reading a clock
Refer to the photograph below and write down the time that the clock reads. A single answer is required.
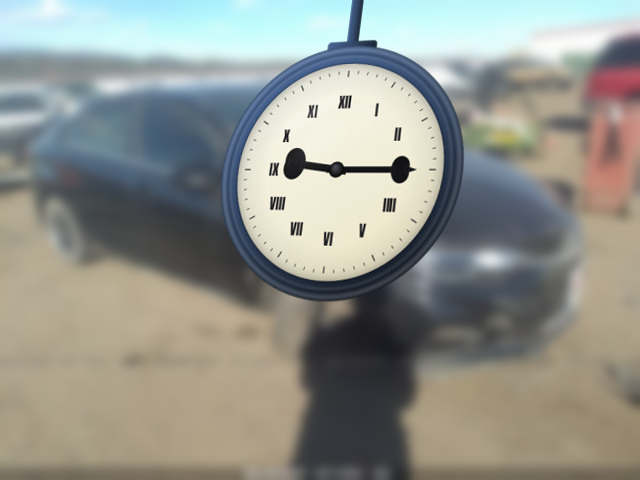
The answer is 9:15
